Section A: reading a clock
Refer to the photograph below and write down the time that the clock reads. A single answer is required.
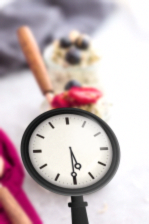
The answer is 5:30
